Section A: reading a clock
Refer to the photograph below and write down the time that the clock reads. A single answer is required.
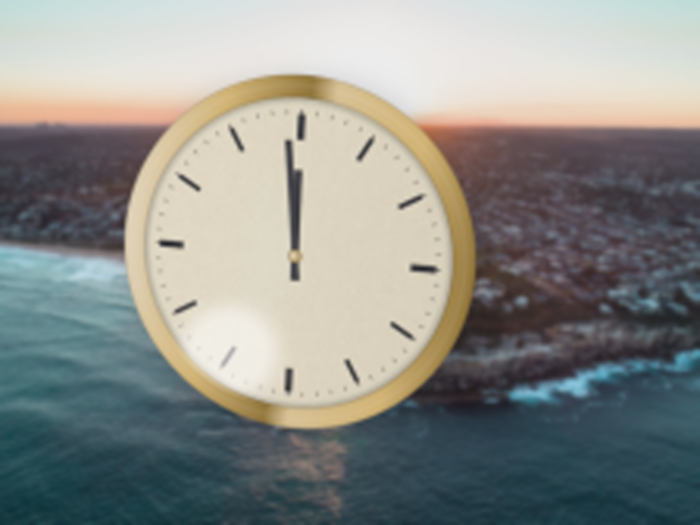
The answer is 11:59
